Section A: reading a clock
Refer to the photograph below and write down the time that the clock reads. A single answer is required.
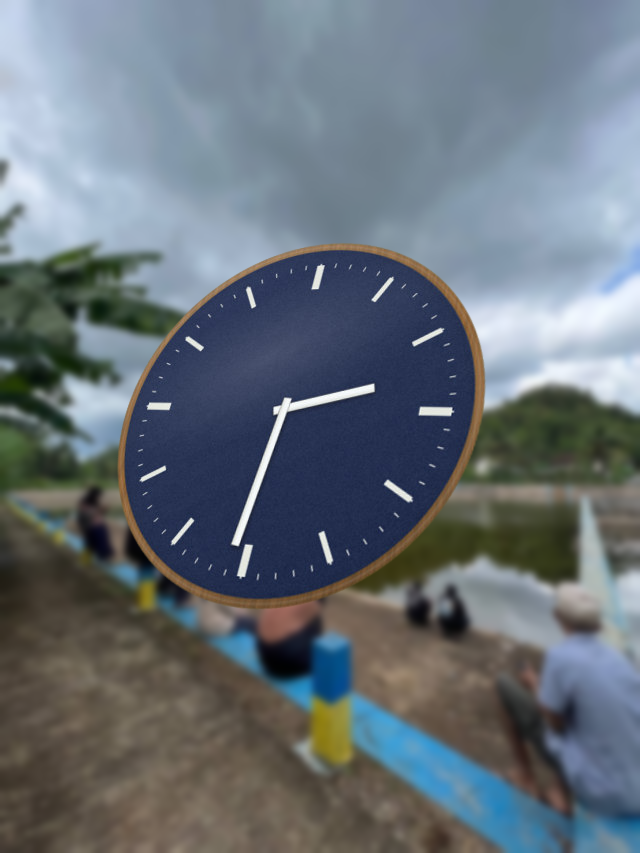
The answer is 2:31
